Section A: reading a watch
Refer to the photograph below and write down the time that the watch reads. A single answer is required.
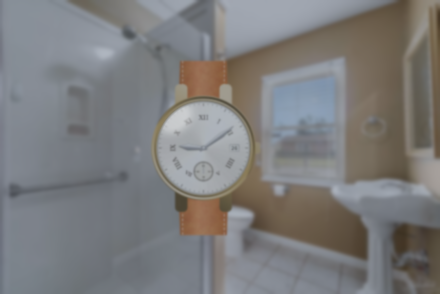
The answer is 9:09
